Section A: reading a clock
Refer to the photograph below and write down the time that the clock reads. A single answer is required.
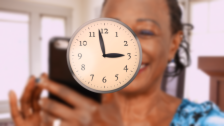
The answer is 2:58
